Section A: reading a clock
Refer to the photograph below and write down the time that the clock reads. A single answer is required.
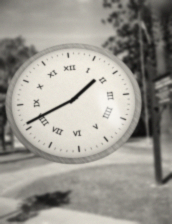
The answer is 1:41
